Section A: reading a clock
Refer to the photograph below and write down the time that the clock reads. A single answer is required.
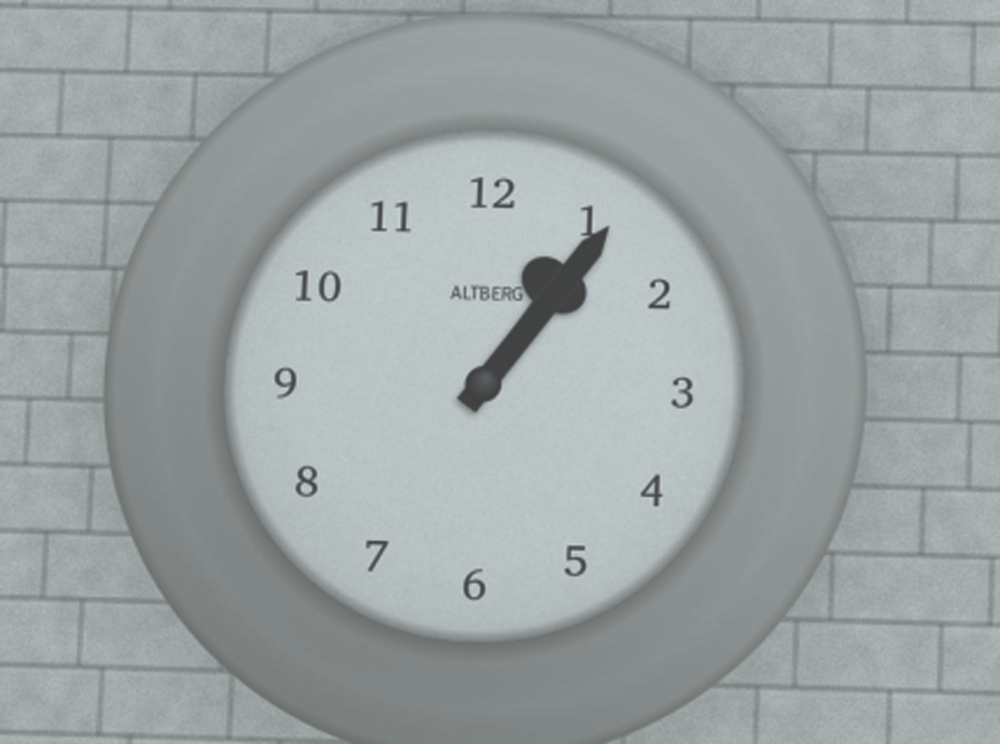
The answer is 1:06
